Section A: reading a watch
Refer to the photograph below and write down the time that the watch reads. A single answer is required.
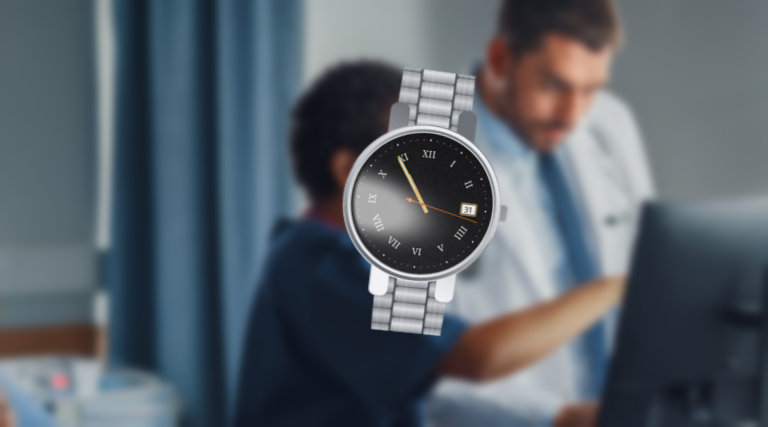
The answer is 10:54:17
